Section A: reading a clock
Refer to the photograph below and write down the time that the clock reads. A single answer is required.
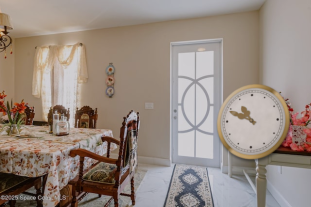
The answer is 10:49
